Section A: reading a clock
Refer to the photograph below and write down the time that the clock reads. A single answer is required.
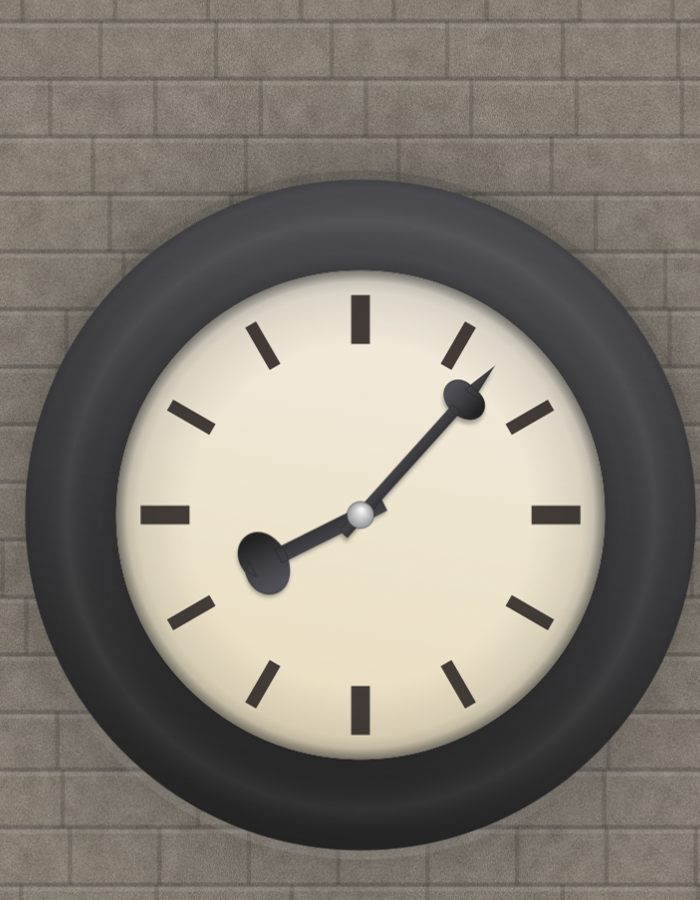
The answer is 8:07
